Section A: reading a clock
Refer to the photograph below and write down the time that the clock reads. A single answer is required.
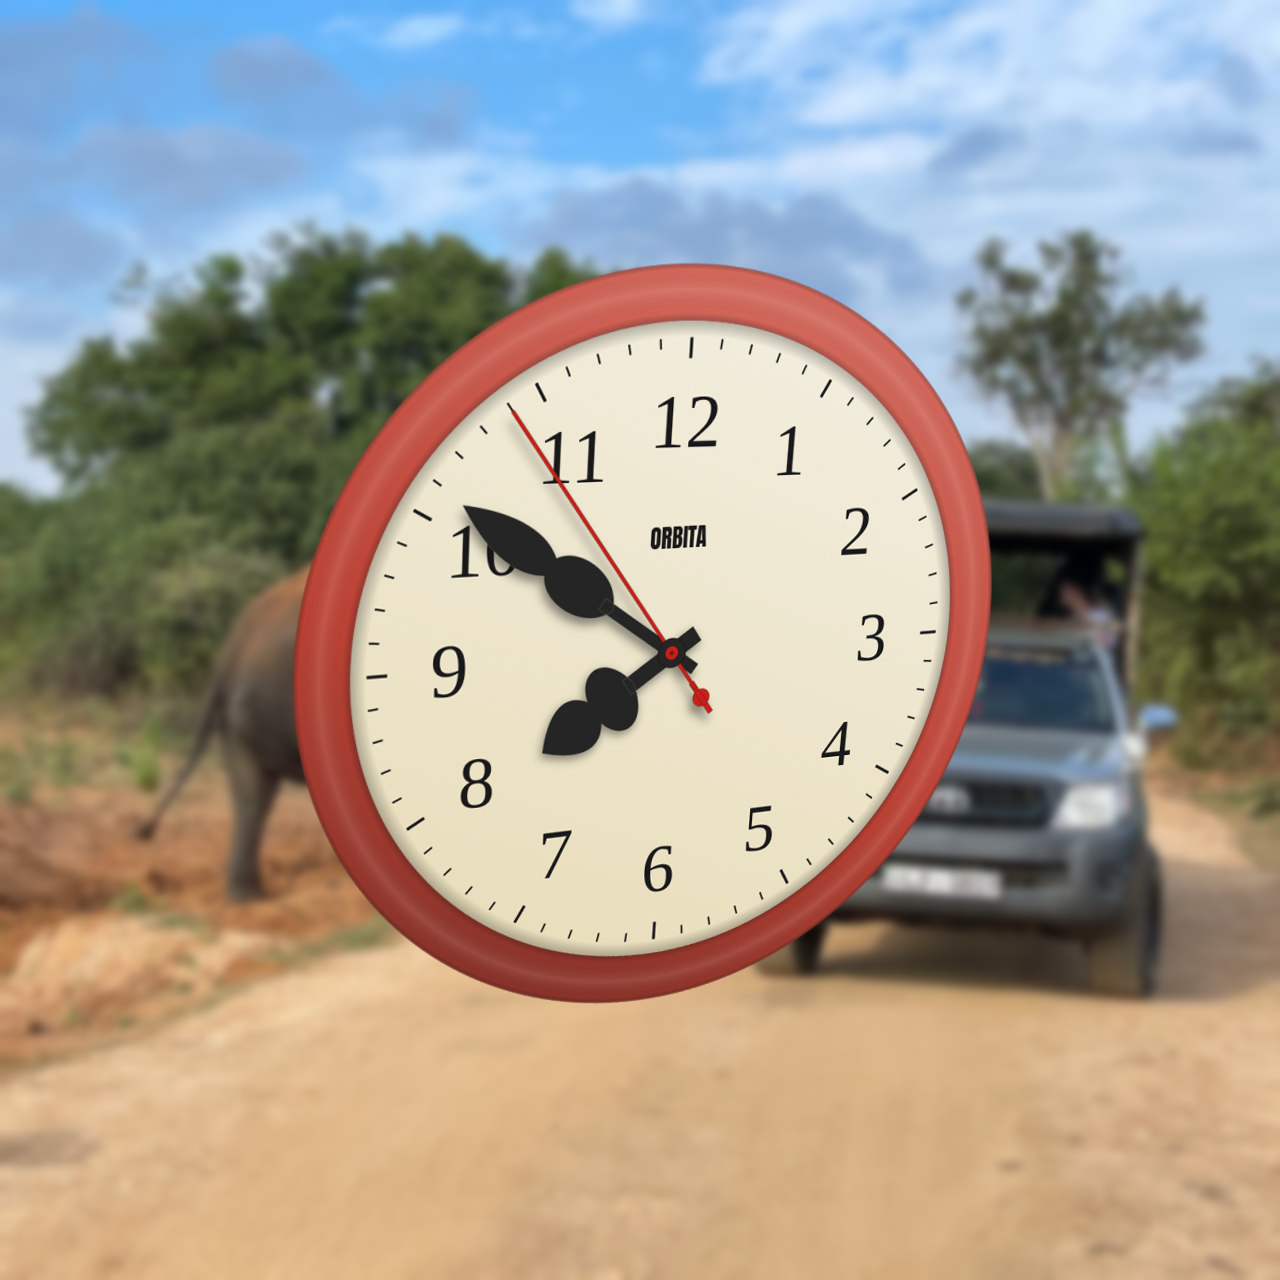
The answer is 7:50:54
